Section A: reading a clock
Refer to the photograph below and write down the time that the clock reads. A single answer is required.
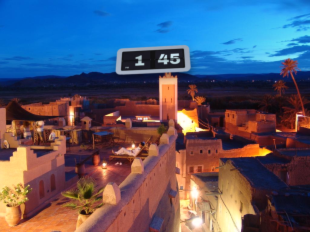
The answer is 1:45
